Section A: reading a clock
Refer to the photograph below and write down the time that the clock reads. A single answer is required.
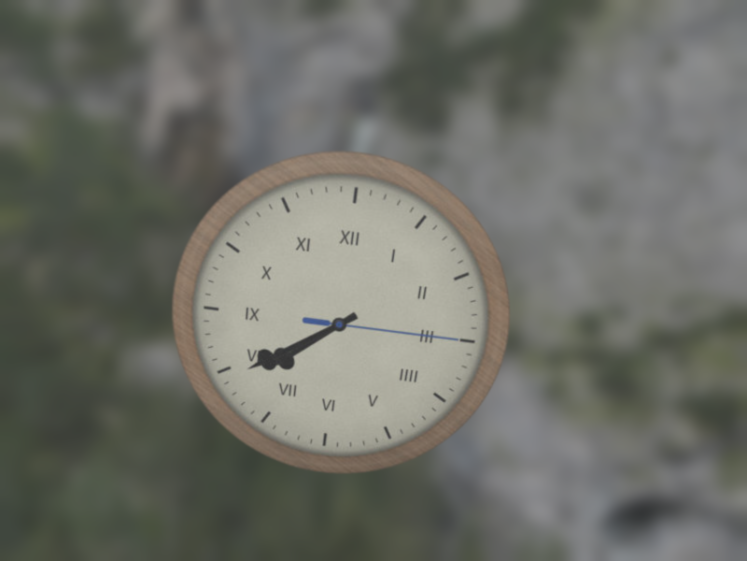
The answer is 7:39:15
